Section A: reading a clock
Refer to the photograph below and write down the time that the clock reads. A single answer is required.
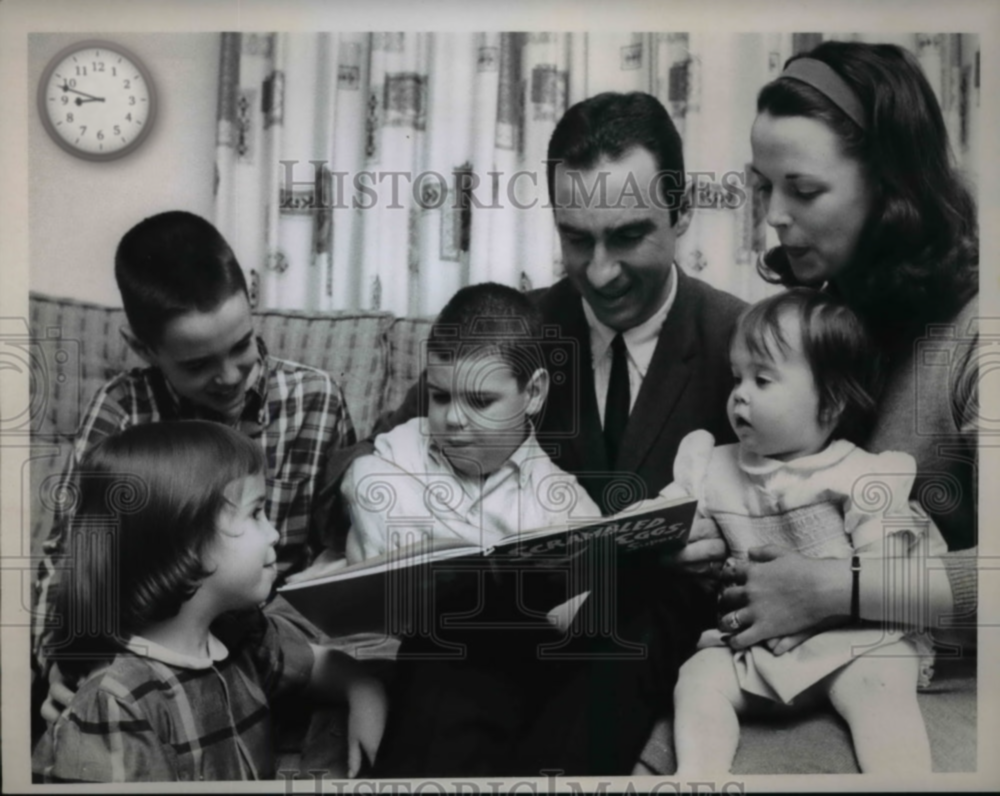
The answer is 8:48
